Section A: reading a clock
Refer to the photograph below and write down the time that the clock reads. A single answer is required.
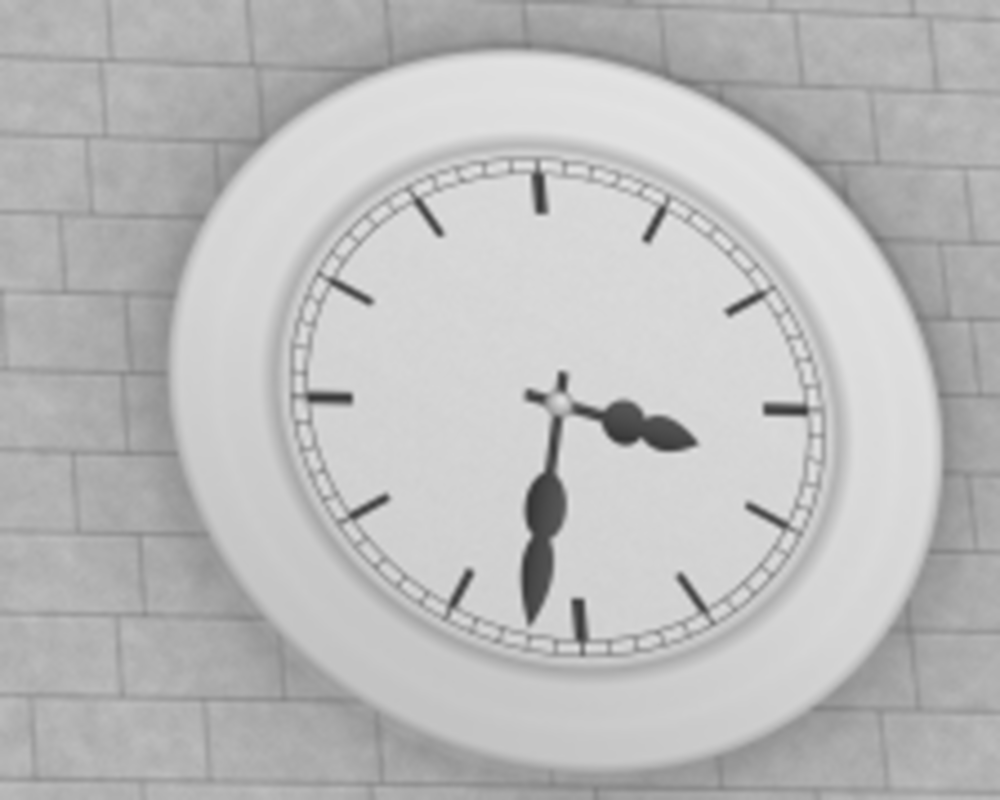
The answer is 3:32
